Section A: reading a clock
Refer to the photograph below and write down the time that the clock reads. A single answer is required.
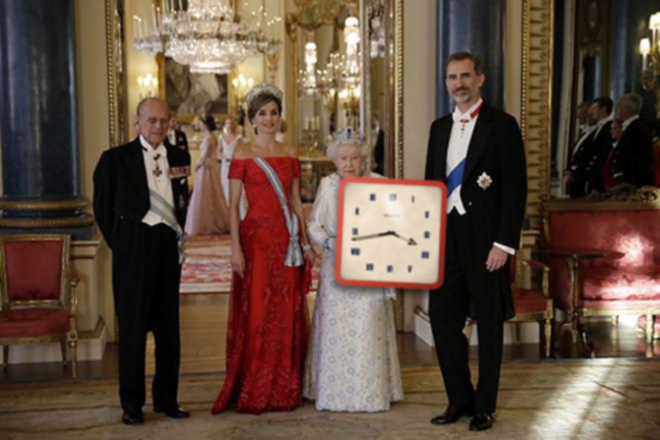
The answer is 3:43
